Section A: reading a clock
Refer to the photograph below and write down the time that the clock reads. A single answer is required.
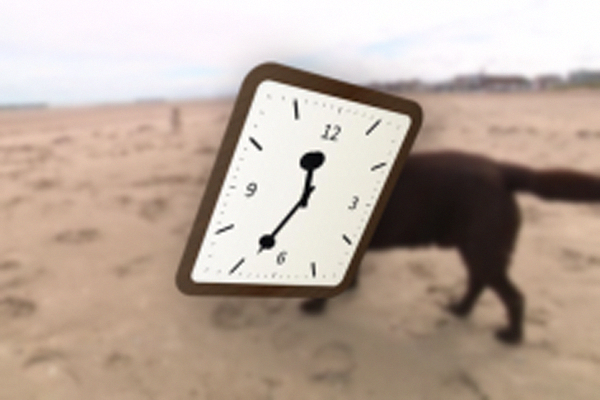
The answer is 11:34
